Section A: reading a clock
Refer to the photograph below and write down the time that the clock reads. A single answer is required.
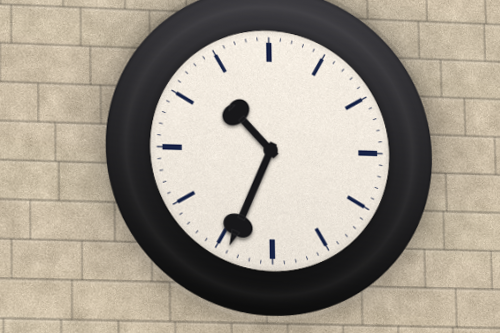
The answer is 10:34
